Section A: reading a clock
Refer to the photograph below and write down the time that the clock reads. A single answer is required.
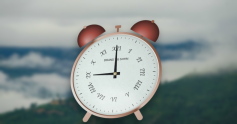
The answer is 9:00
